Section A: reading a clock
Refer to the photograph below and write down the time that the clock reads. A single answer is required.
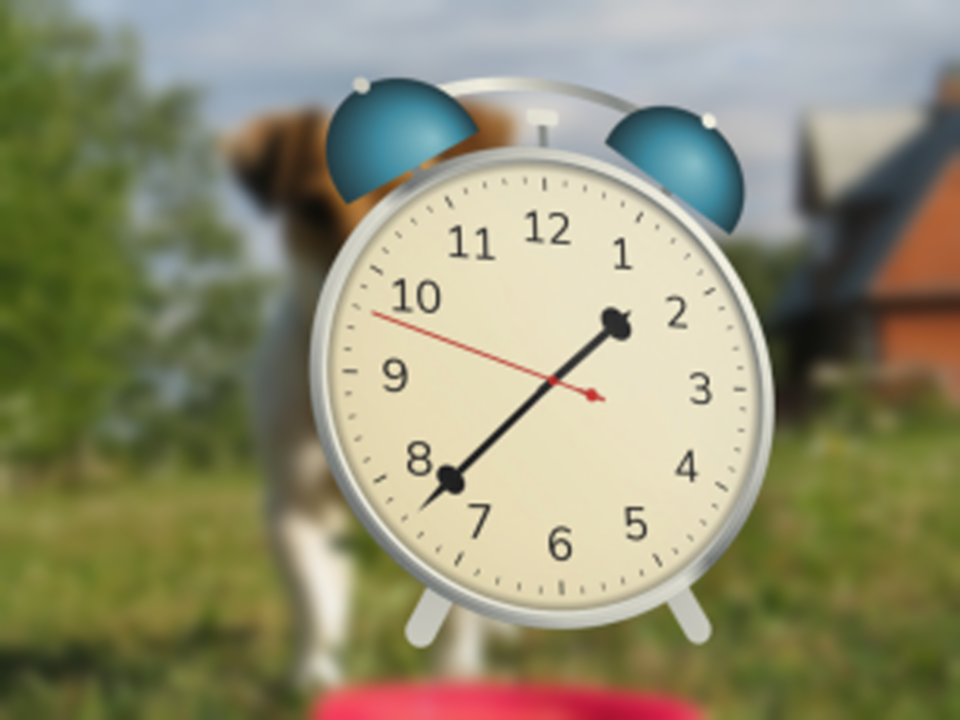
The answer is 1:37:48
